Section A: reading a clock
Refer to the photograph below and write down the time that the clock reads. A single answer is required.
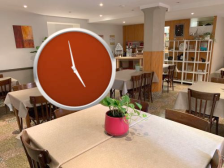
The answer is 4:58
